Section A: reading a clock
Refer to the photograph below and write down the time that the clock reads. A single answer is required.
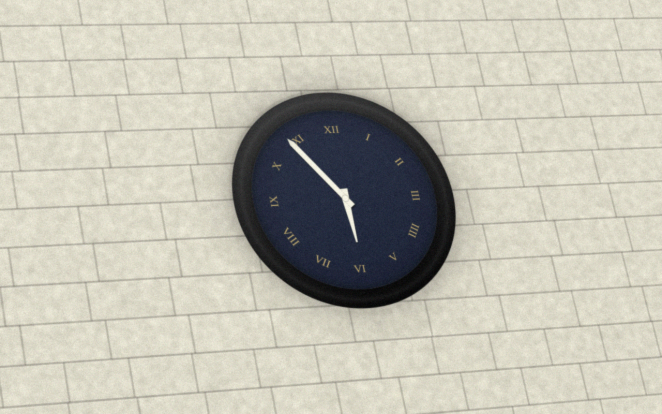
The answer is 5:54
